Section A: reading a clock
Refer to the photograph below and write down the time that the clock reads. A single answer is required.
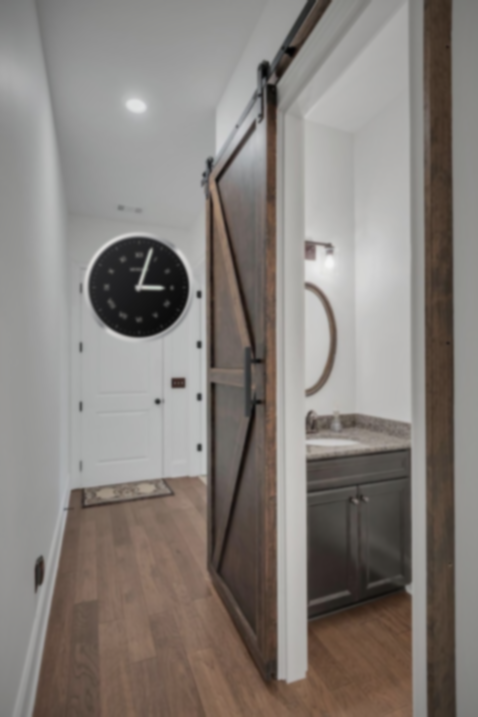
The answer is 3:03
